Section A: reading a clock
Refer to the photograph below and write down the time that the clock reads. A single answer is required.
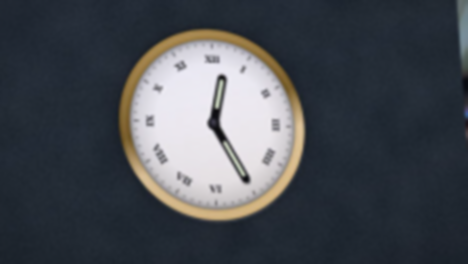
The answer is 12:25
